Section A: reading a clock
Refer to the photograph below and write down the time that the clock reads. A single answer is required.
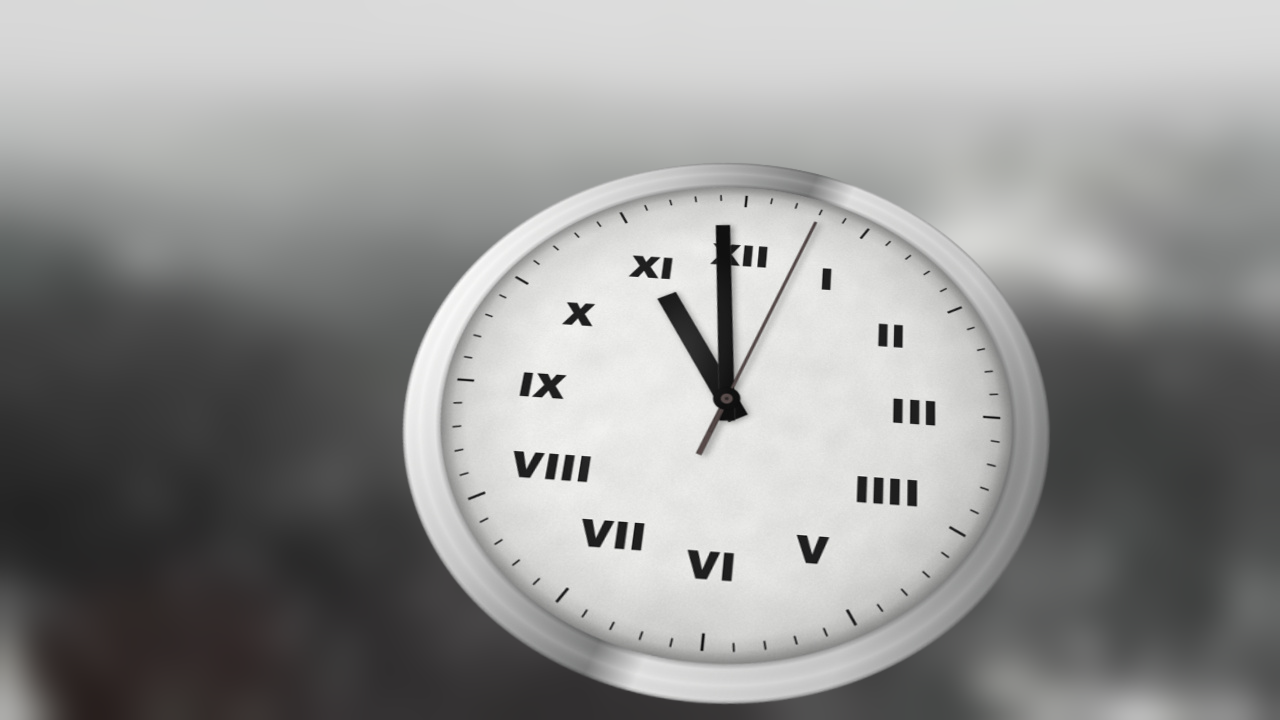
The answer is 10:59:03
